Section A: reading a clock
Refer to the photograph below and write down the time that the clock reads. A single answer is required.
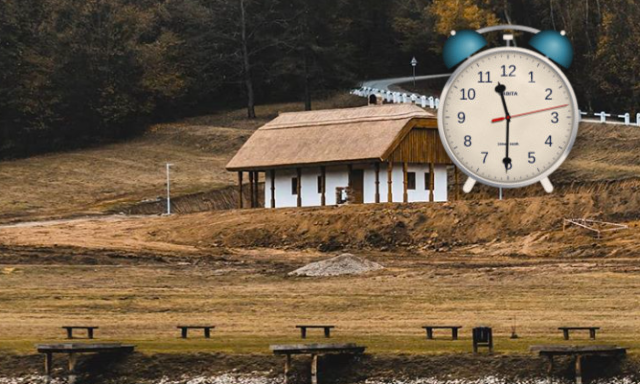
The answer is 11:30:13
